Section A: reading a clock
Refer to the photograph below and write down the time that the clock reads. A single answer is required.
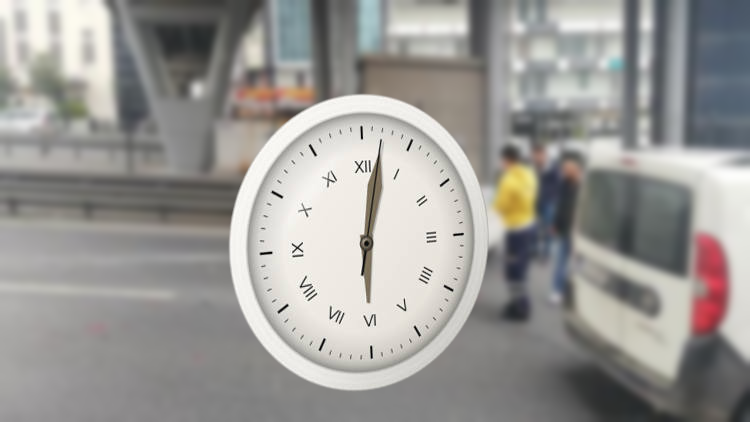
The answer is 6:02:02
